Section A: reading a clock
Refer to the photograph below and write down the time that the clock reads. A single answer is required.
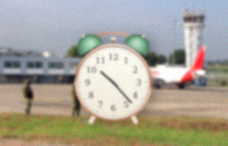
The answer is 10:23
